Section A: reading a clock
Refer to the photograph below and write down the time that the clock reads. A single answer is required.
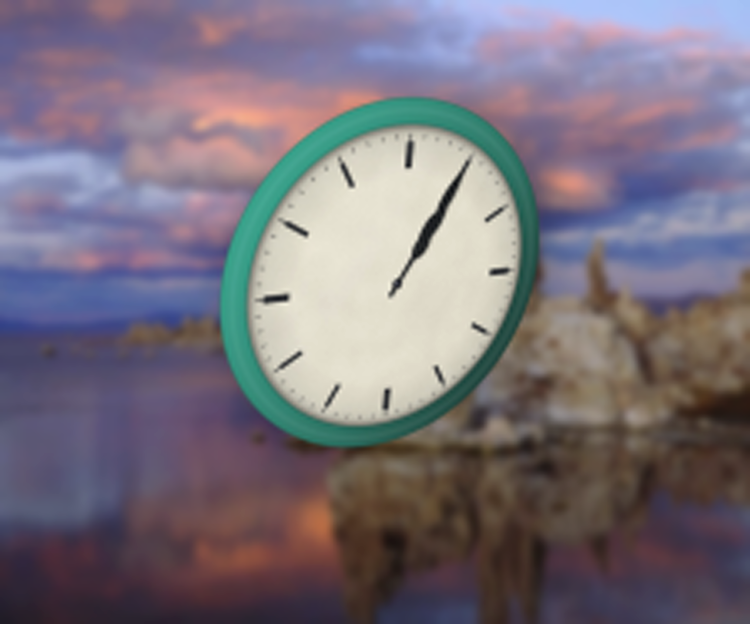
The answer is 1:05
